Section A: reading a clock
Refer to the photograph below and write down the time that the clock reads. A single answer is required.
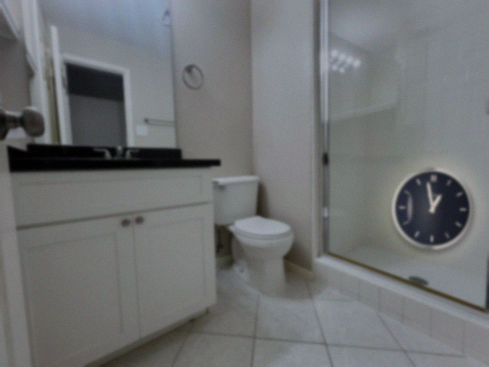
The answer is 12:58
